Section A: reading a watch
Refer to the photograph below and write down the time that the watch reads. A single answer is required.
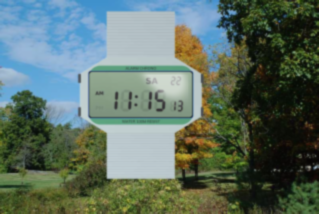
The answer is 11:15:13
